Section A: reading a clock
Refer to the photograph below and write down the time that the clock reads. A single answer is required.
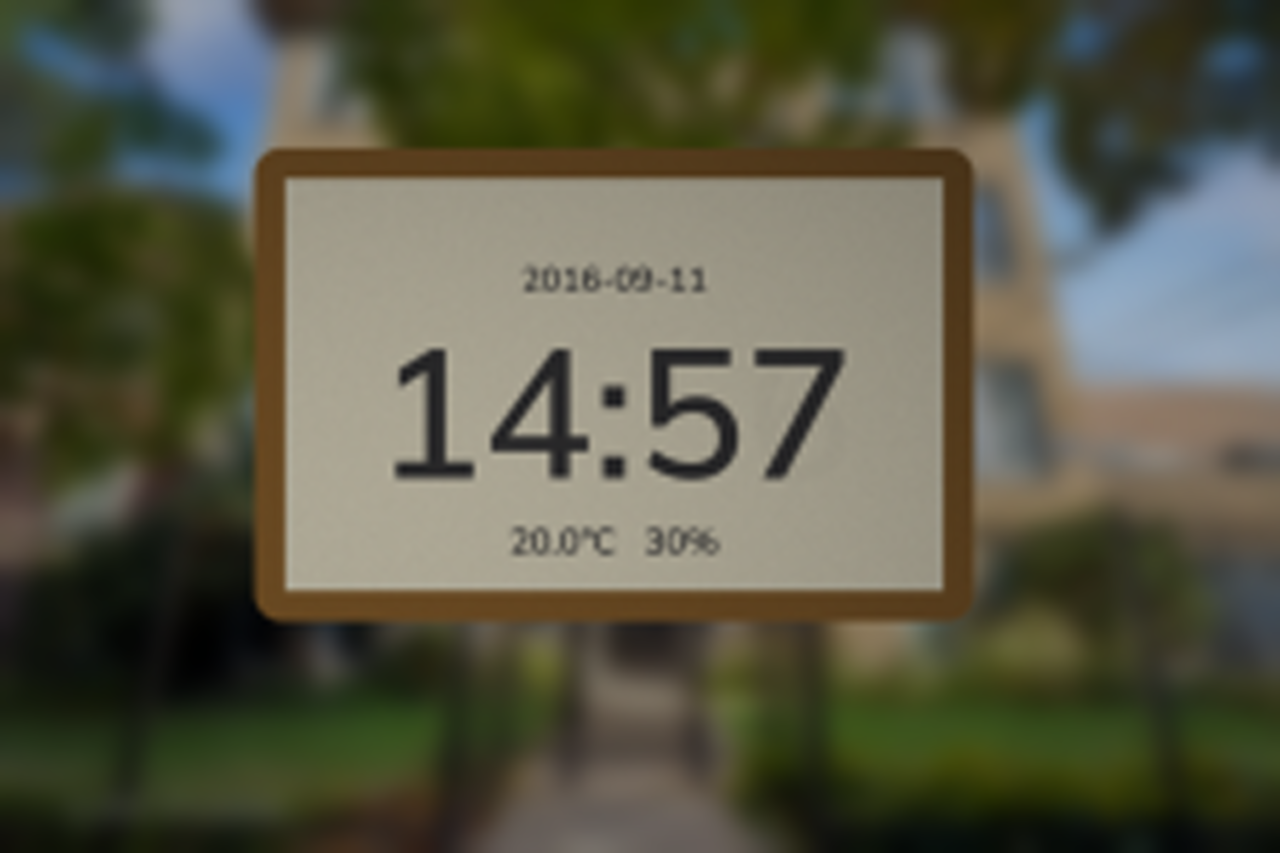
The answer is 14:57
